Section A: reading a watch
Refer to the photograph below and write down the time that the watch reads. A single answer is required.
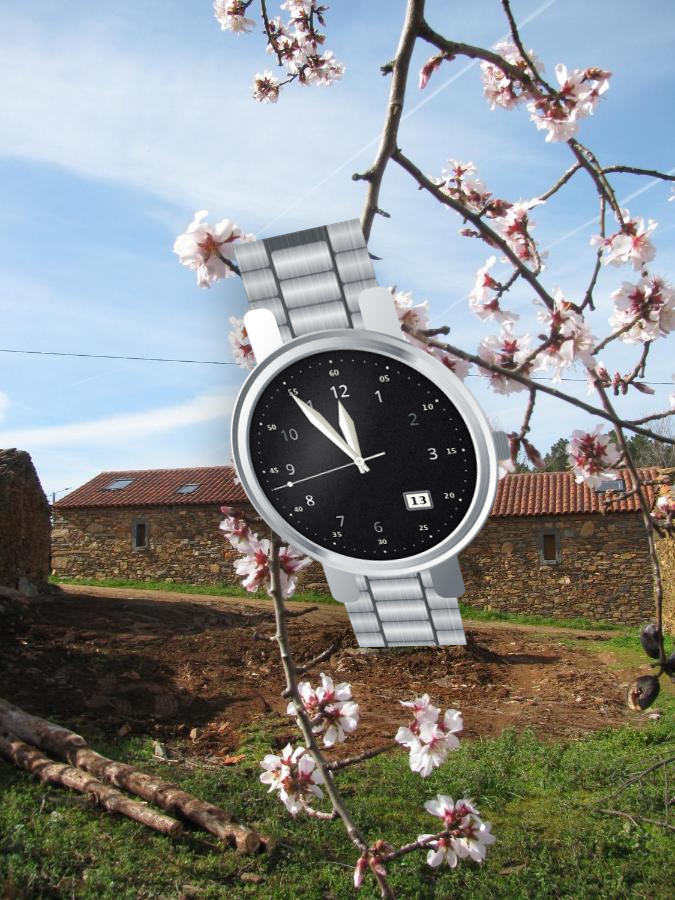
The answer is 11:54:43
